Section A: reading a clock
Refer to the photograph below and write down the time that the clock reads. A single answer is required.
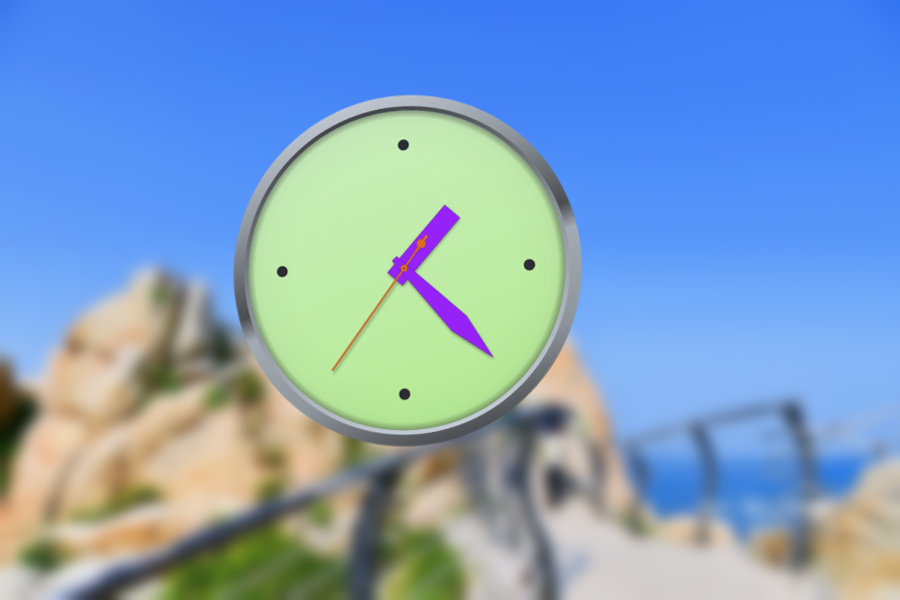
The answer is 1:22:36
